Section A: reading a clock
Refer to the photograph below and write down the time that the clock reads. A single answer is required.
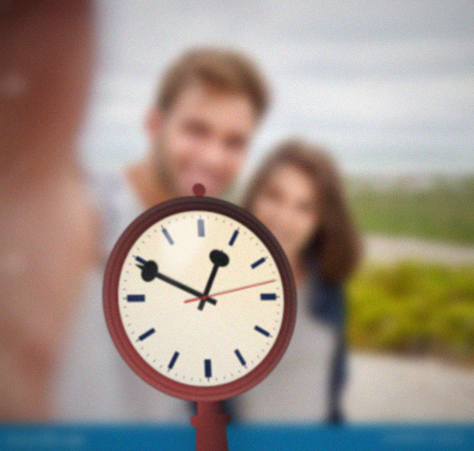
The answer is 12:49:13
